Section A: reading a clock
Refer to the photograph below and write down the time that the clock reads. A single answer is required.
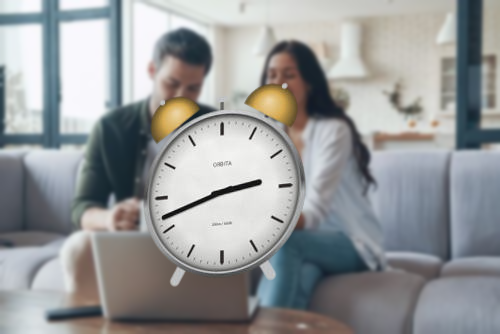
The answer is 2:42
